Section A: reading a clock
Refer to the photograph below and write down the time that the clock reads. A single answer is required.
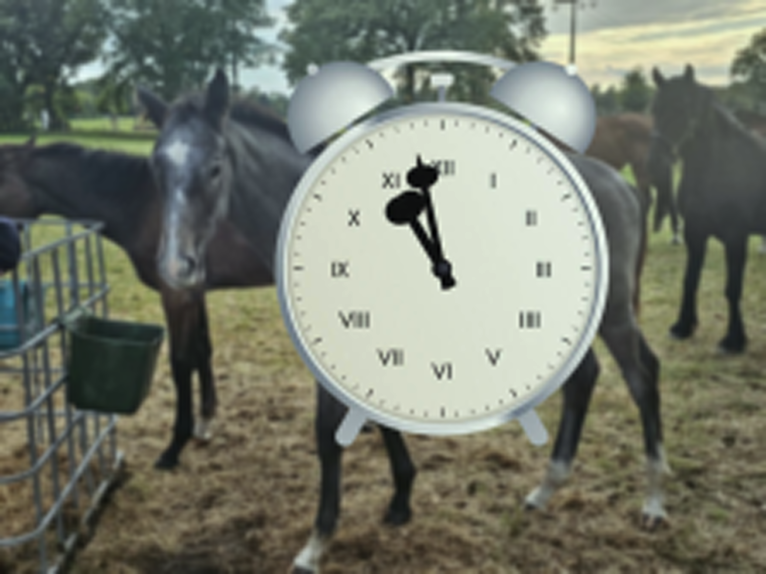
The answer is 10:58
